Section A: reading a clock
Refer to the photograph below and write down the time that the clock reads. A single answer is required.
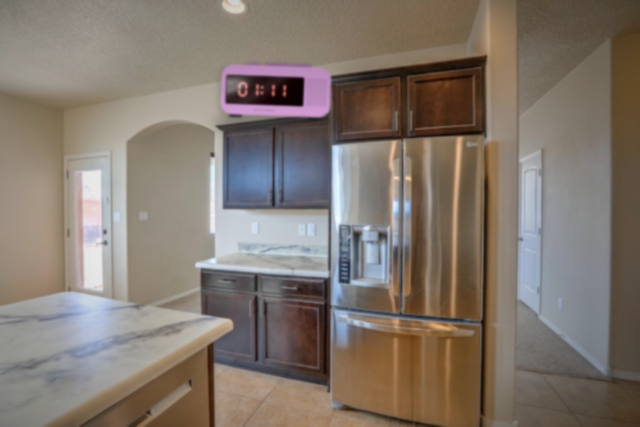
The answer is 1:11
